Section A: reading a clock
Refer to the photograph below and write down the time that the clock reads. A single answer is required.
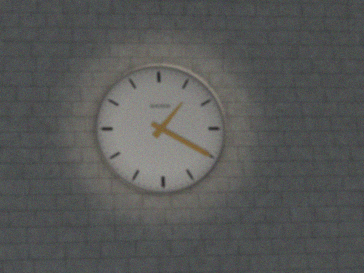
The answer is 1:20
